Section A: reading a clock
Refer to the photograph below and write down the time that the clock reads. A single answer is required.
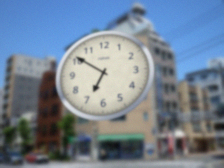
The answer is 6:51
